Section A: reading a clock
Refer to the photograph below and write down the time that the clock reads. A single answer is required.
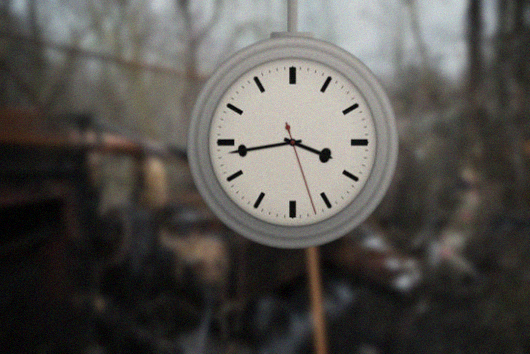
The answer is 3:43:27
